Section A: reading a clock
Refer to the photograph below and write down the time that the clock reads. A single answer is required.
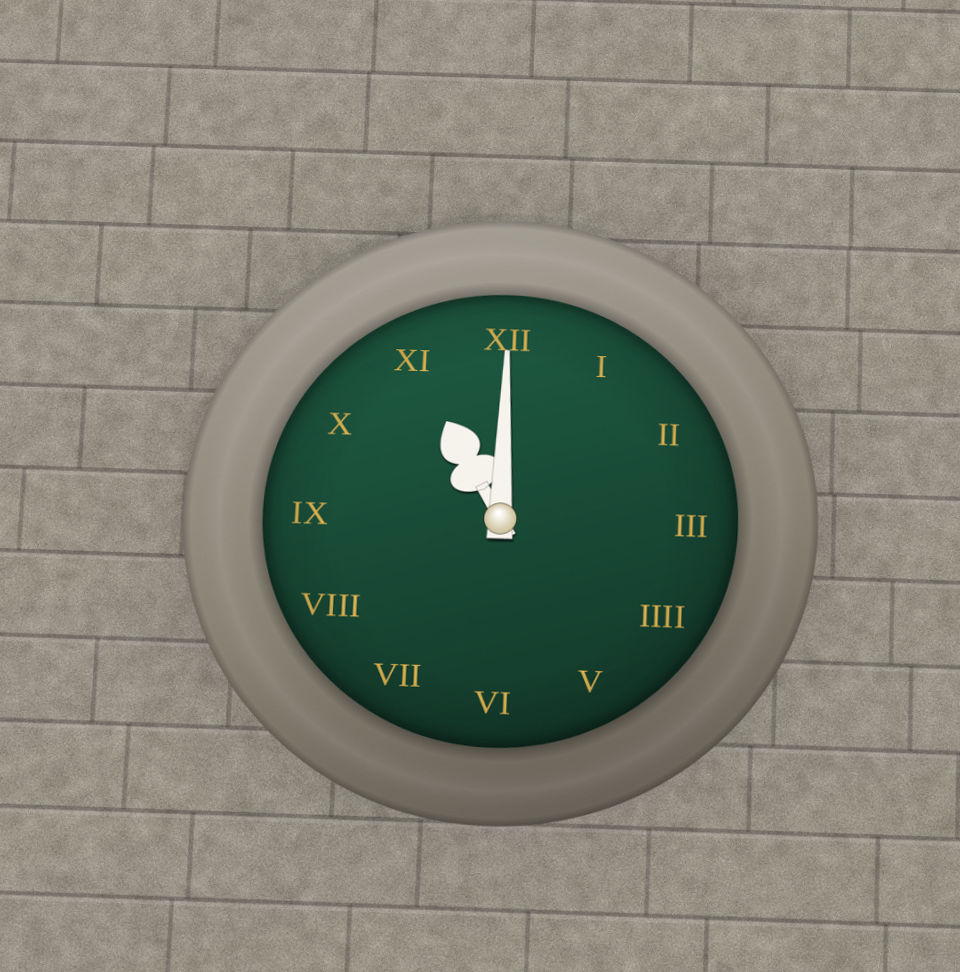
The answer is 11:00
